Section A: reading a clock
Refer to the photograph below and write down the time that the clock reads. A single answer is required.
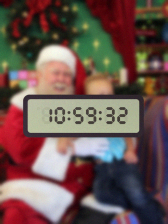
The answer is 10:59:32
